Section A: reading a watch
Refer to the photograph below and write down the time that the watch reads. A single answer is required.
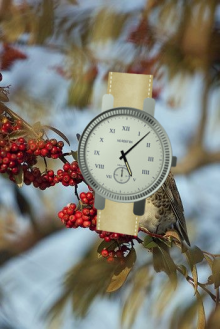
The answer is 5:07
